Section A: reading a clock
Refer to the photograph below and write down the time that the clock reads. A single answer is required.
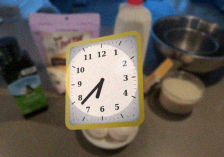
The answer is 6:38
